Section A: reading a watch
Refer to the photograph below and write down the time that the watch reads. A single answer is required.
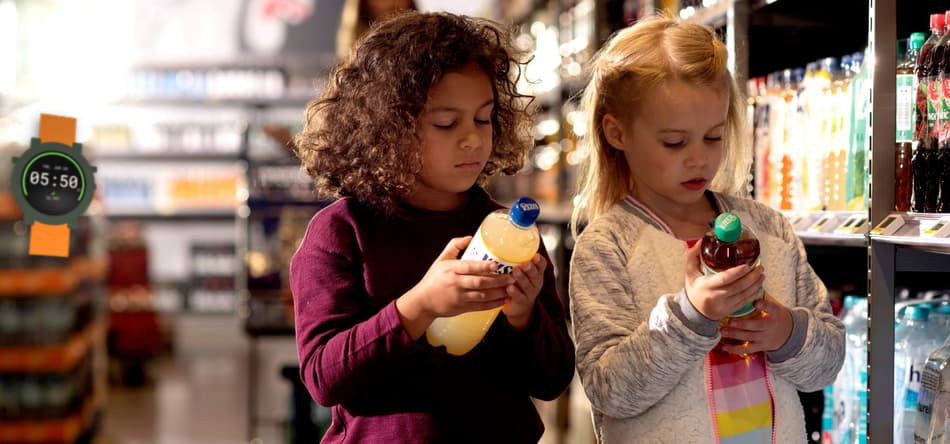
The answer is 5:50
